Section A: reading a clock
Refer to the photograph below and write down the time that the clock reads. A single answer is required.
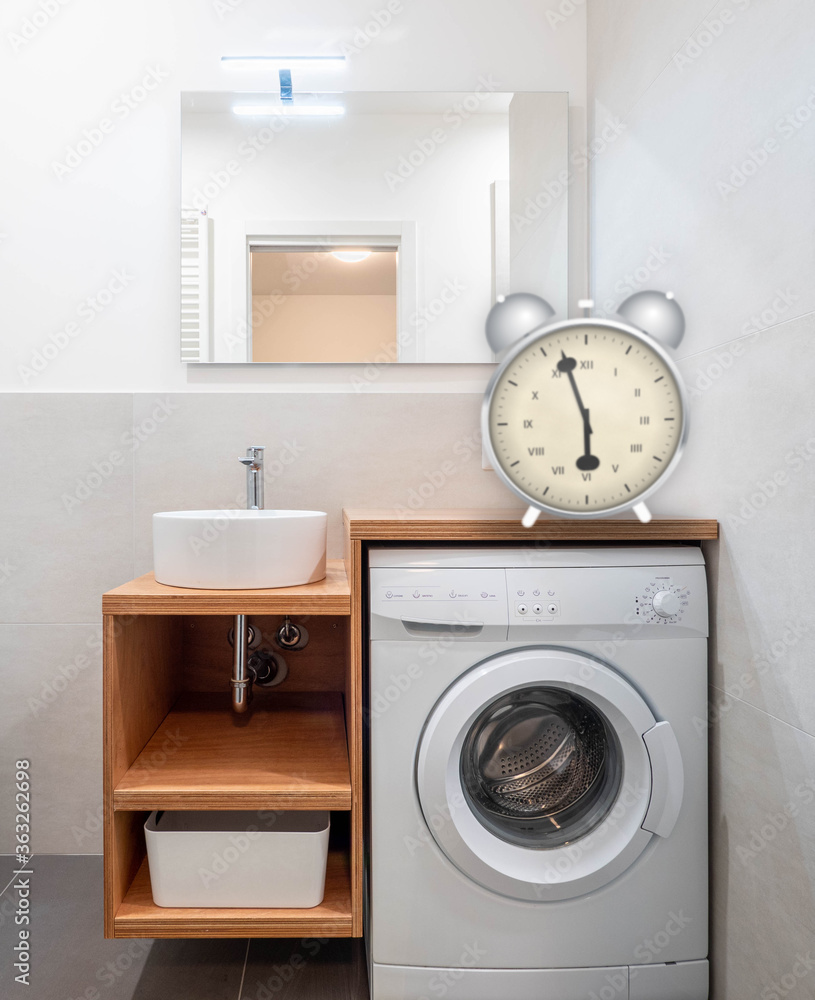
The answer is 5:57
